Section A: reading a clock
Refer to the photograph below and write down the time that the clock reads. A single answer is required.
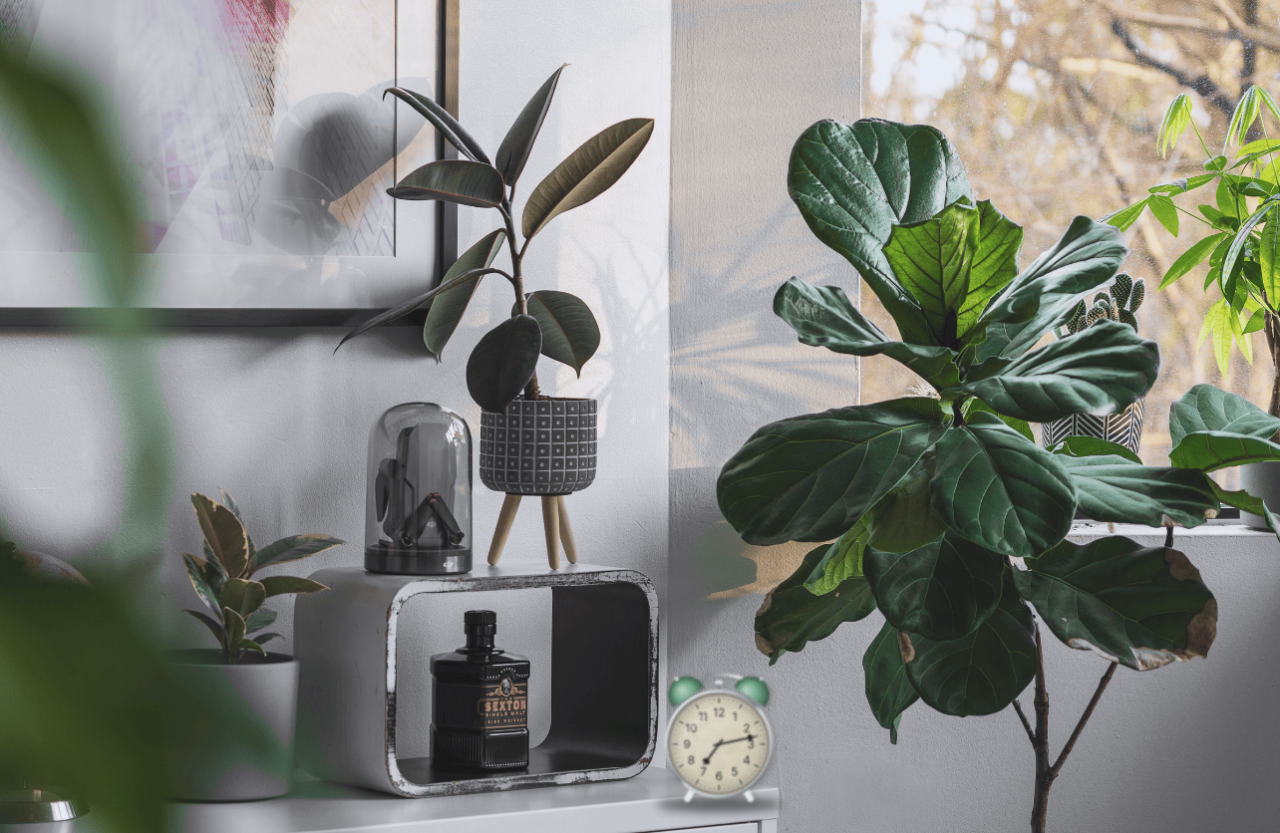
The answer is 7:13
